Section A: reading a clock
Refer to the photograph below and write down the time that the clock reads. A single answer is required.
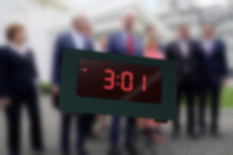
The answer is 3:01
